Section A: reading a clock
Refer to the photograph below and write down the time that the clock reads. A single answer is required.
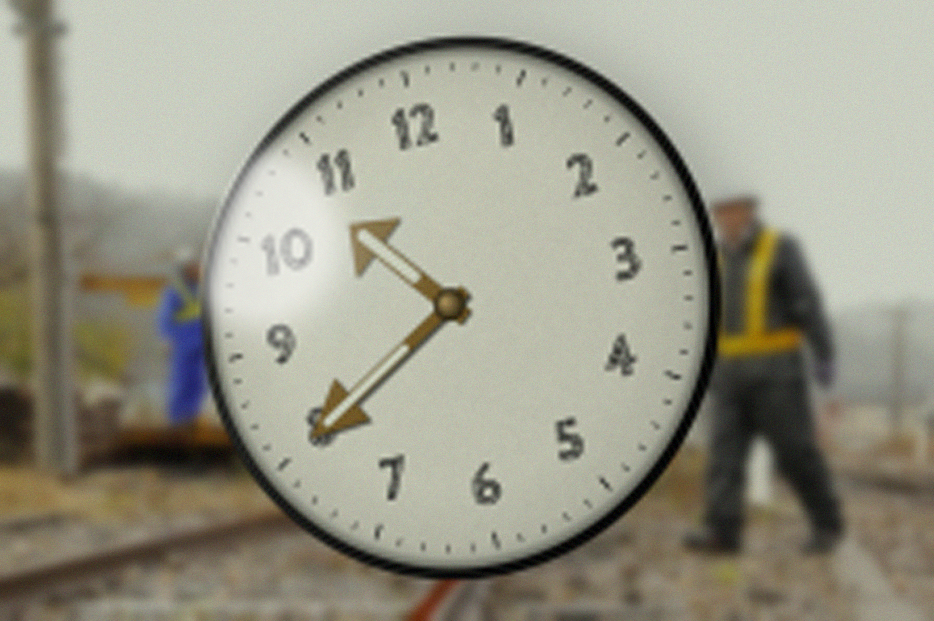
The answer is 10:40
